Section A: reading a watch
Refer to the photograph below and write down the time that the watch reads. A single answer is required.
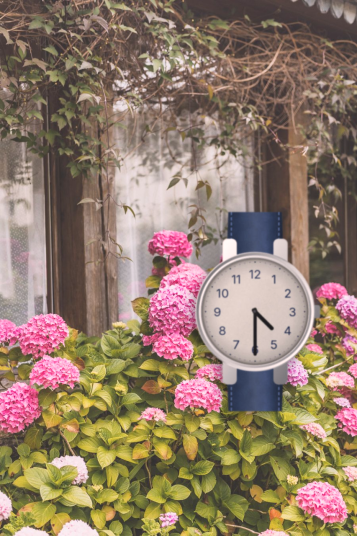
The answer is 4:30
